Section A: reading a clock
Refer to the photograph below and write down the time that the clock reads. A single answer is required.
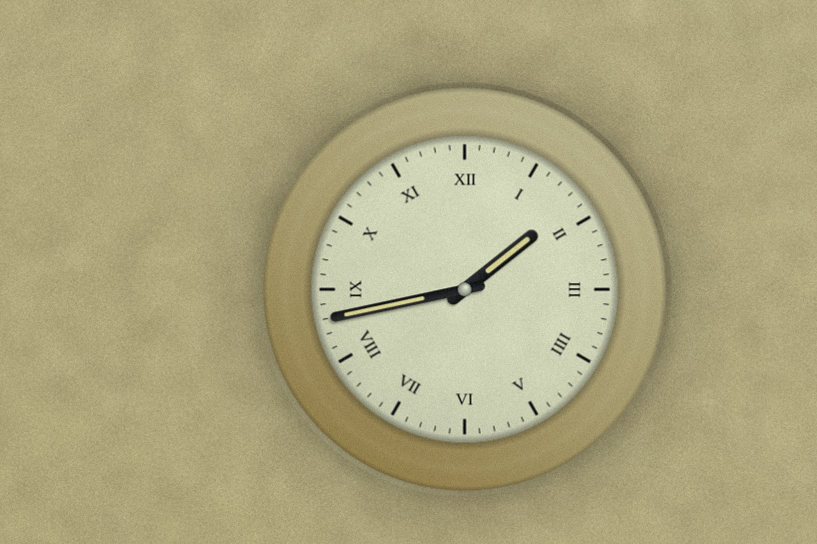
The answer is 1:43
